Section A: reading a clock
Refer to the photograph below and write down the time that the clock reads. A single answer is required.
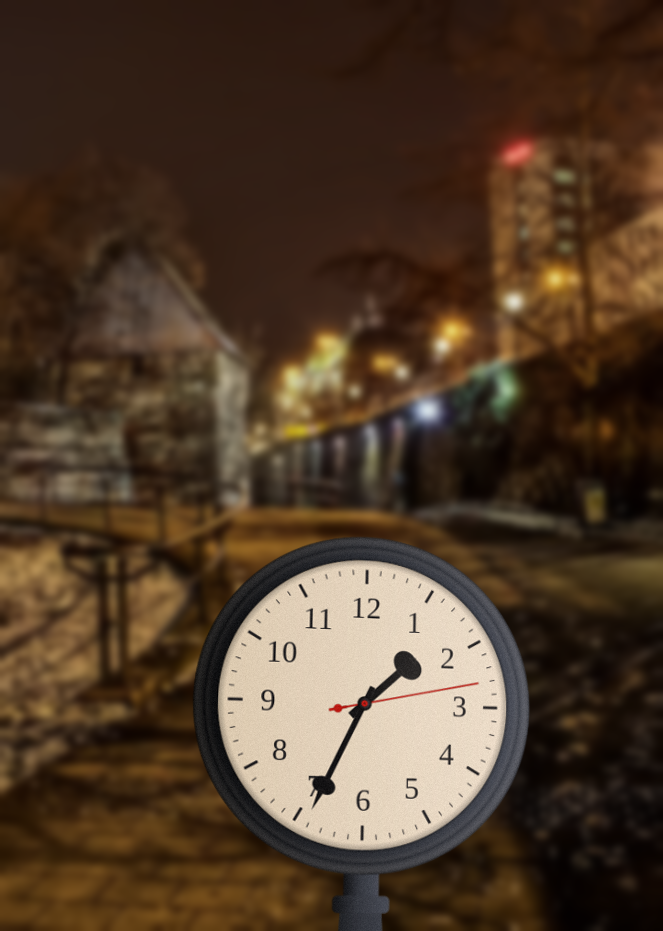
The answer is 1:34:13
